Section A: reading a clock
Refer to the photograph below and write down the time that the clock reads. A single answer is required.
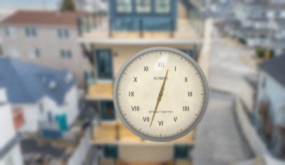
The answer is 12:33
